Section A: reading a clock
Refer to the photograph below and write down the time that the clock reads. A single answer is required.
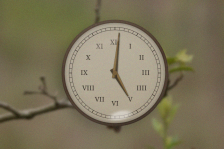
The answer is 5:01
